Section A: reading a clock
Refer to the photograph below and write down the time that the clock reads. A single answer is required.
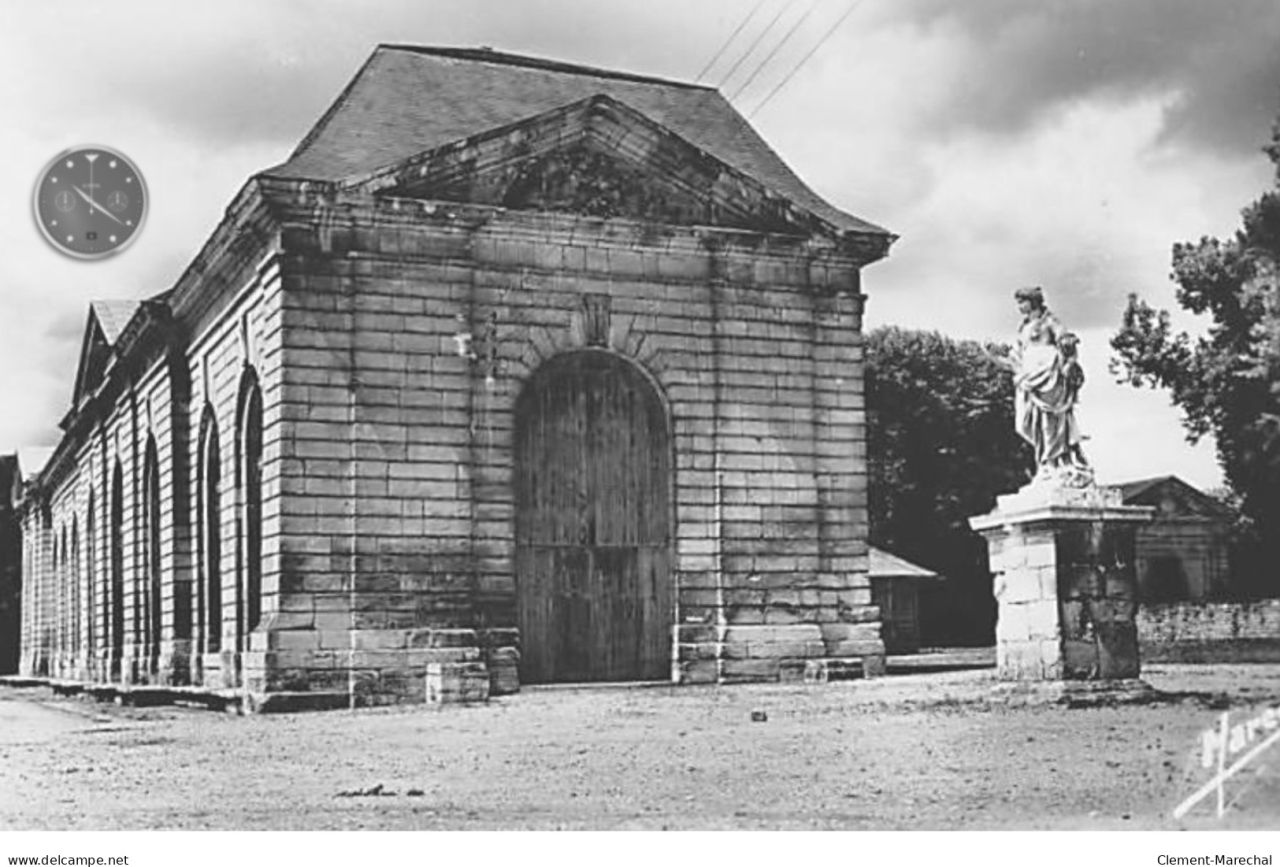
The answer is 10:21
